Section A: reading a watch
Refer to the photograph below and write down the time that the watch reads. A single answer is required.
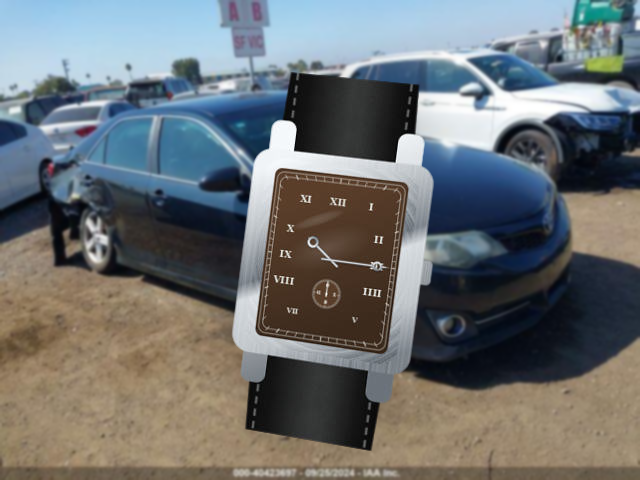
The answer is 10:15
